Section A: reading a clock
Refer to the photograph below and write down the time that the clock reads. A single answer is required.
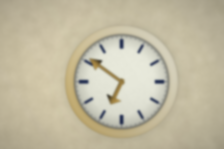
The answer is 6:51
